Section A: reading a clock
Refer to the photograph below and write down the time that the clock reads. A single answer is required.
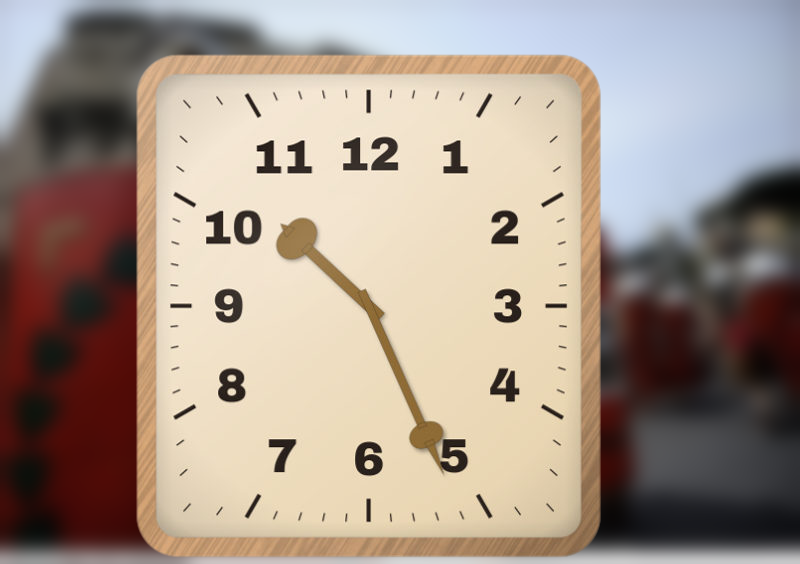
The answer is 10:26
